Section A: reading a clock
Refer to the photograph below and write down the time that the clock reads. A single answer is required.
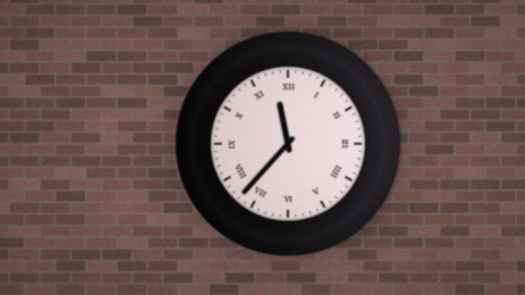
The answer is 11:37
